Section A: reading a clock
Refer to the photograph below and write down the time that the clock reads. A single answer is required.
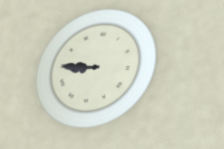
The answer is 8:45
